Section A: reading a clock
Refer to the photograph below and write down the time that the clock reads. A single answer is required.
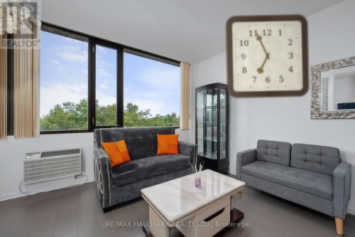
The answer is 6:56
